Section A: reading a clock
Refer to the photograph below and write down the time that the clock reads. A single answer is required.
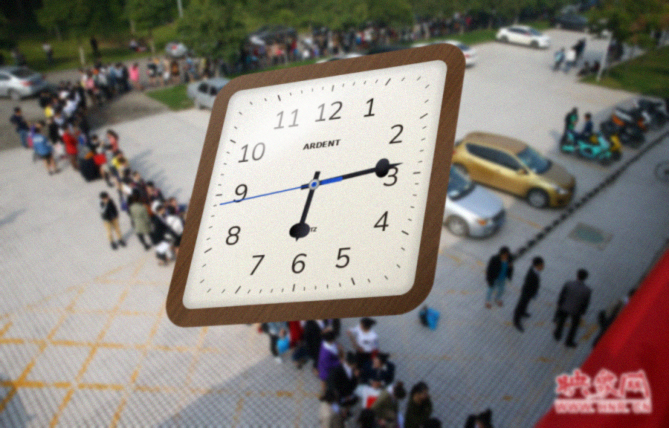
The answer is 6:13:44
